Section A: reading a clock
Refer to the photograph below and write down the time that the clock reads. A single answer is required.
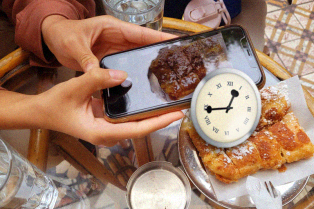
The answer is 12:44
